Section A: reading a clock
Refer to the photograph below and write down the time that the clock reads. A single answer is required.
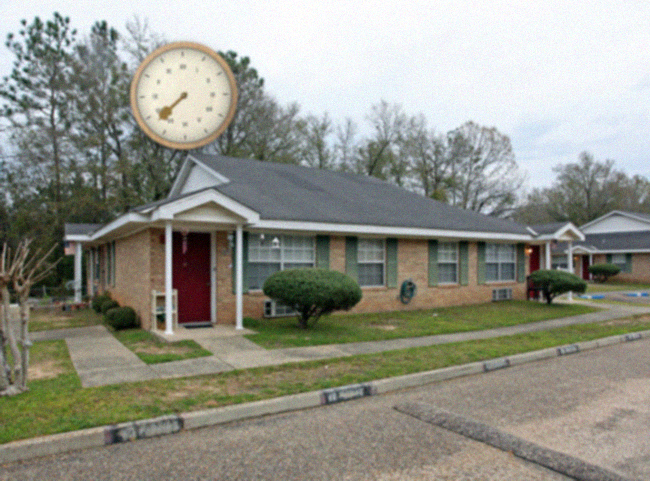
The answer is 7:38
